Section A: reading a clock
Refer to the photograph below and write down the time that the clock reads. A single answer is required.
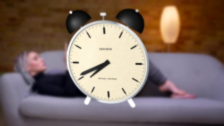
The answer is 7:41
